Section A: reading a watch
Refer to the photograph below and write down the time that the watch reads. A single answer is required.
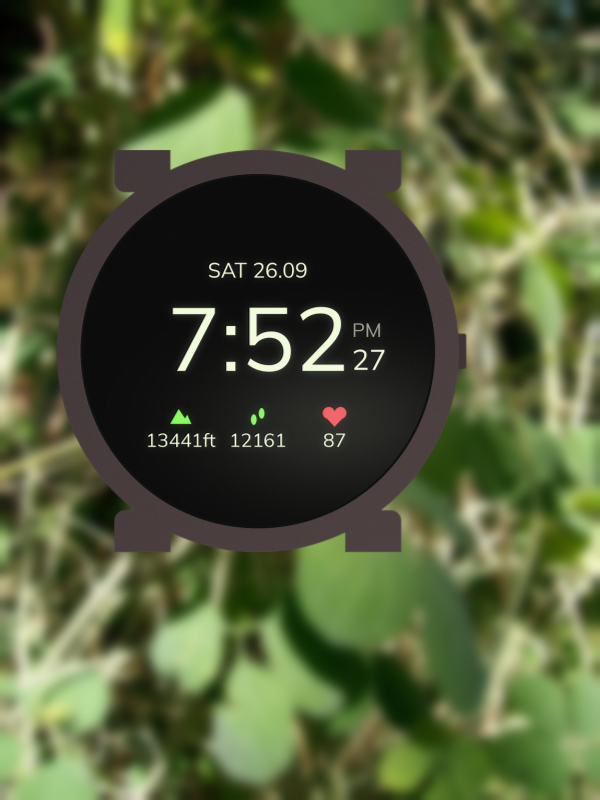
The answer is 7:52:27
